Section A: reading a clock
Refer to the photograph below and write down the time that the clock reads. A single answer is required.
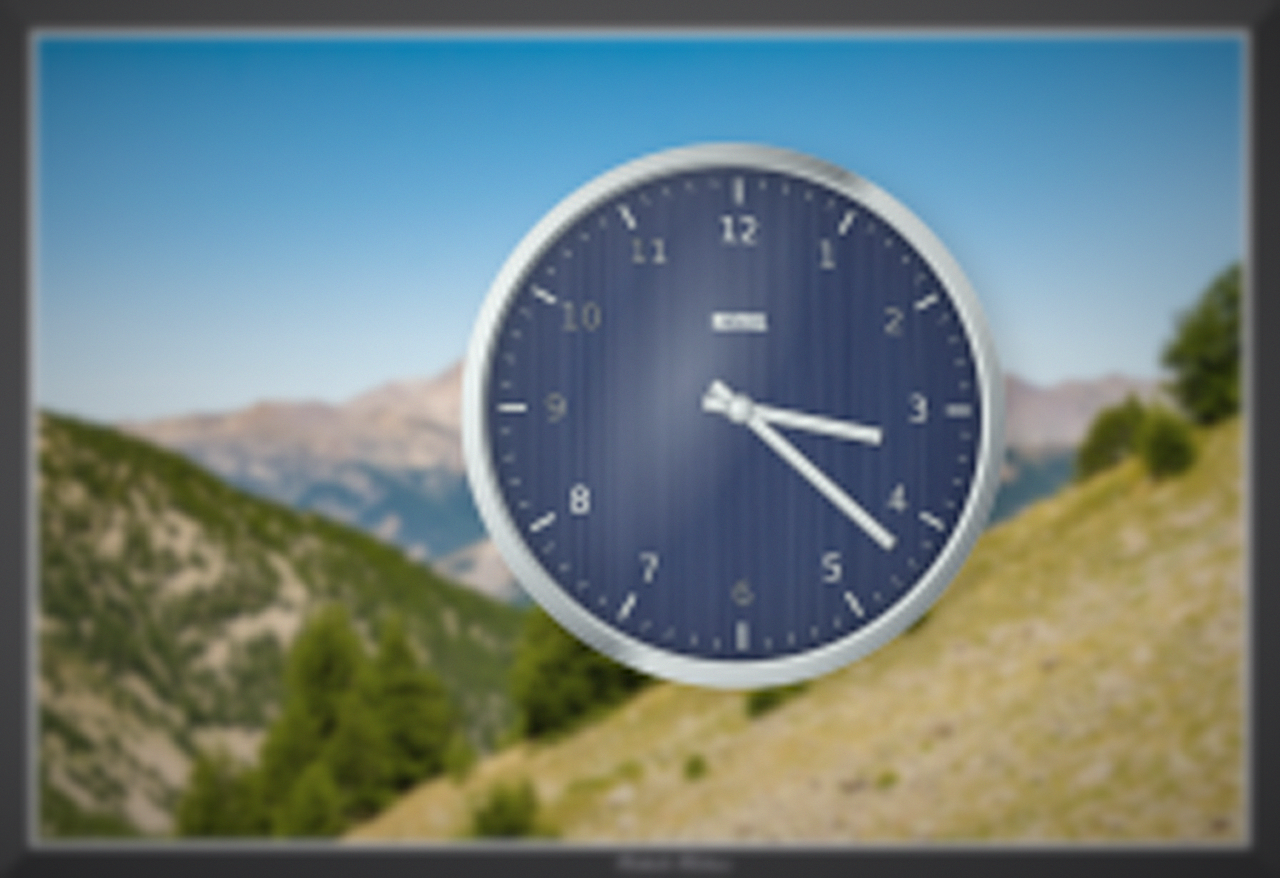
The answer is 3:22
